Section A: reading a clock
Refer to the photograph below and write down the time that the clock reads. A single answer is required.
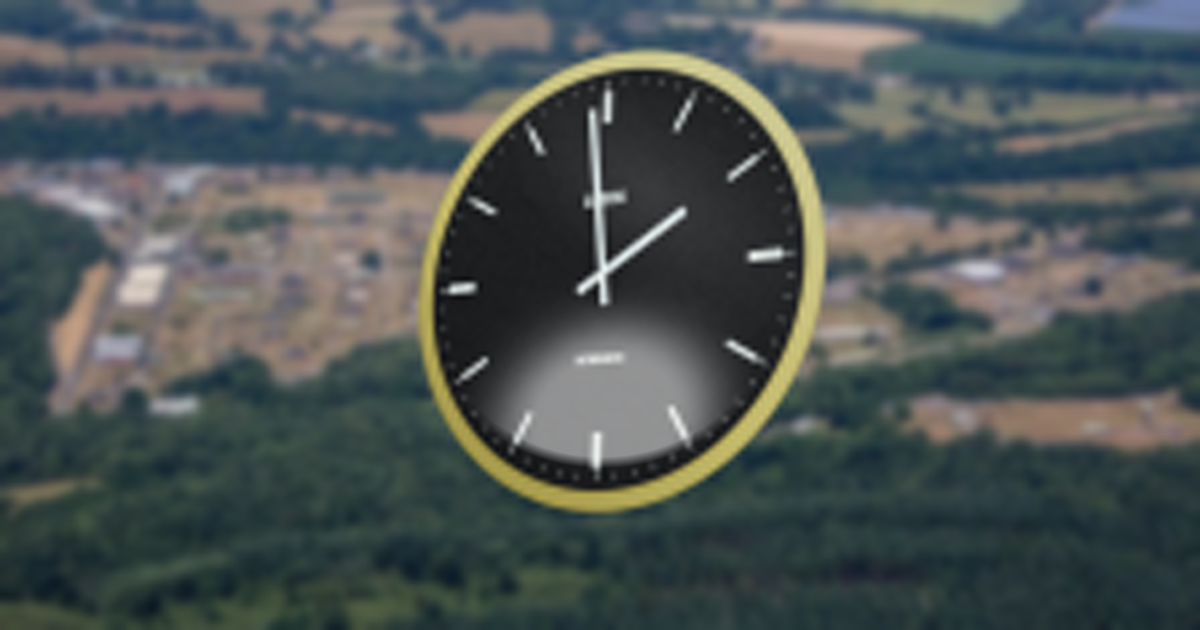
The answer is 1:59
